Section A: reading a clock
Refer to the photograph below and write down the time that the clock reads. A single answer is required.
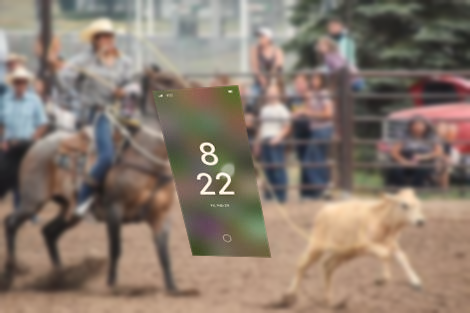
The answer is 8:22
